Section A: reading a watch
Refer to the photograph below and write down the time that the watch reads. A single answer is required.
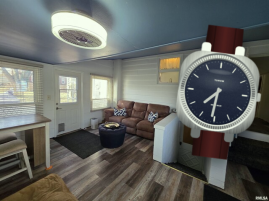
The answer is 7:31
